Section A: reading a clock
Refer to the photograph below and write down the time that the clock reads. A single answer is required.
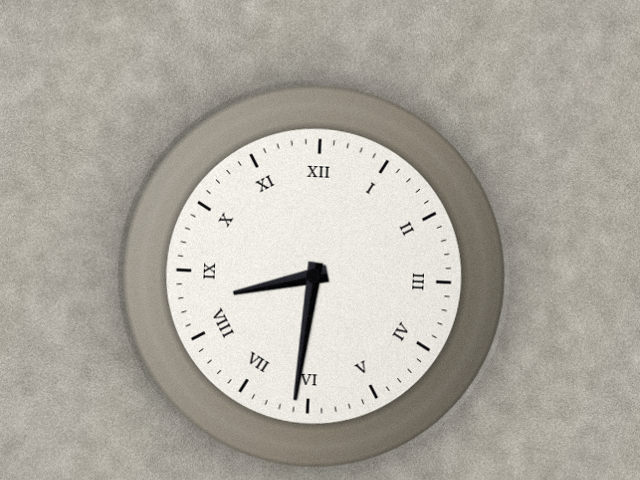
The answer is 8:31
